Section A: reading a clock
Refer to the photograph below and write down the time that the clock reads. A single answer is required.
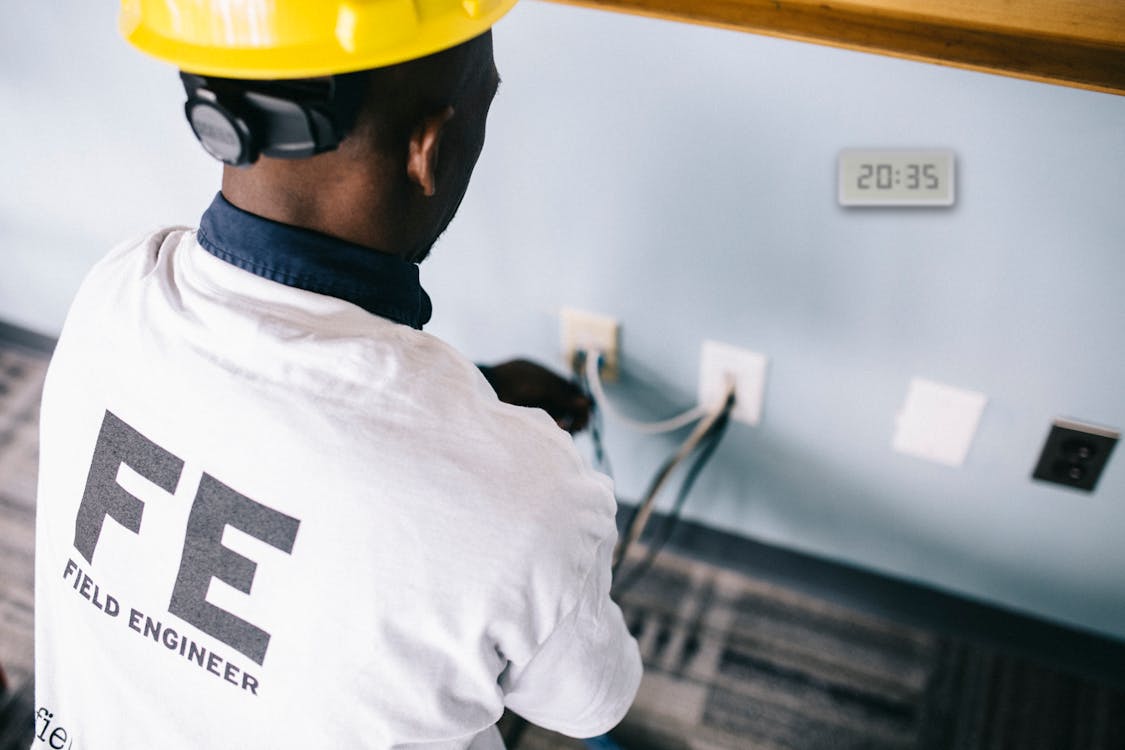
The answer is 20:35
